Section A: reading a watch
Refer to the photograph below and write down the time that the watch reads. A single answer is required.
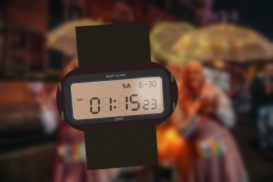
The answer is 1:15:23
